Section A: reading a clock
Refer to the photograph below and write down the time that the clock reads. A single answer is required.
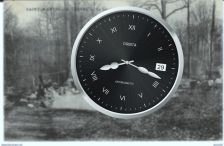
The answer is 8:18
